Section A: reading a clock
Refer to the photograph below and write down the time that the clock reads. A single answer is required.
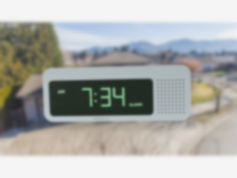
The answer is 7:34
